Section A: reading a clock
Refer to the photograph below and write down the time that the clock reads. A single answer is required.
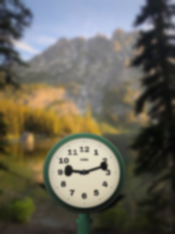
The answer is 9:12
